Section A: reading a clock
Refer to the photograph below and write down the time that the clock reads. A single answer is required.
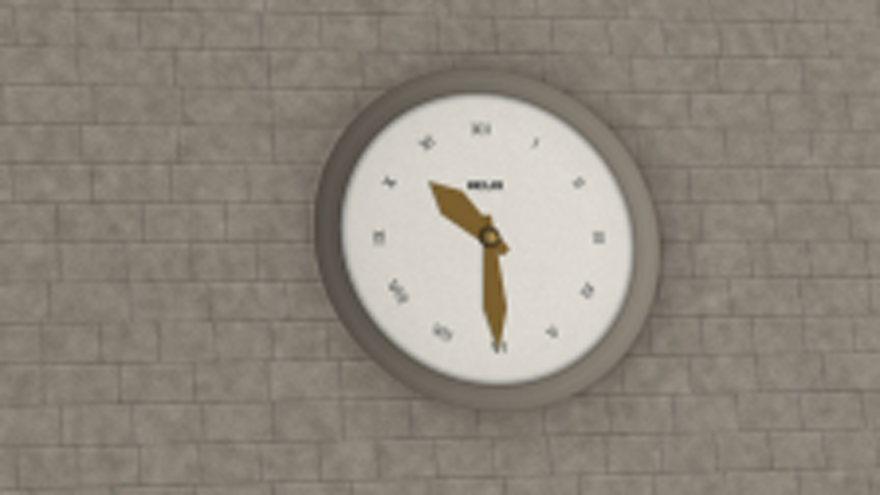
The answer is 10:30
